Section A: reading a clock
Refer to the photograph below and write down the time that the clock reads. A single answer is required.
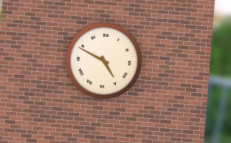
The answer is 4:49
